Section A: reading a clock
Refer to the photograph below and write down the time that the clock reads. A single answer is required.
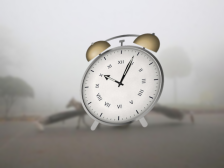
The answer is 10:04
